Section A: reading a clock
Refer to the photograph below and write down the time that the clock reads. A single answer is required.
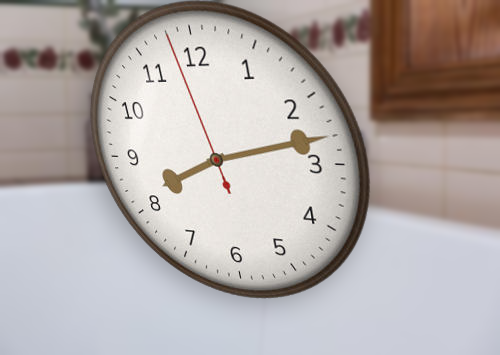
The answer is 8:12:58
